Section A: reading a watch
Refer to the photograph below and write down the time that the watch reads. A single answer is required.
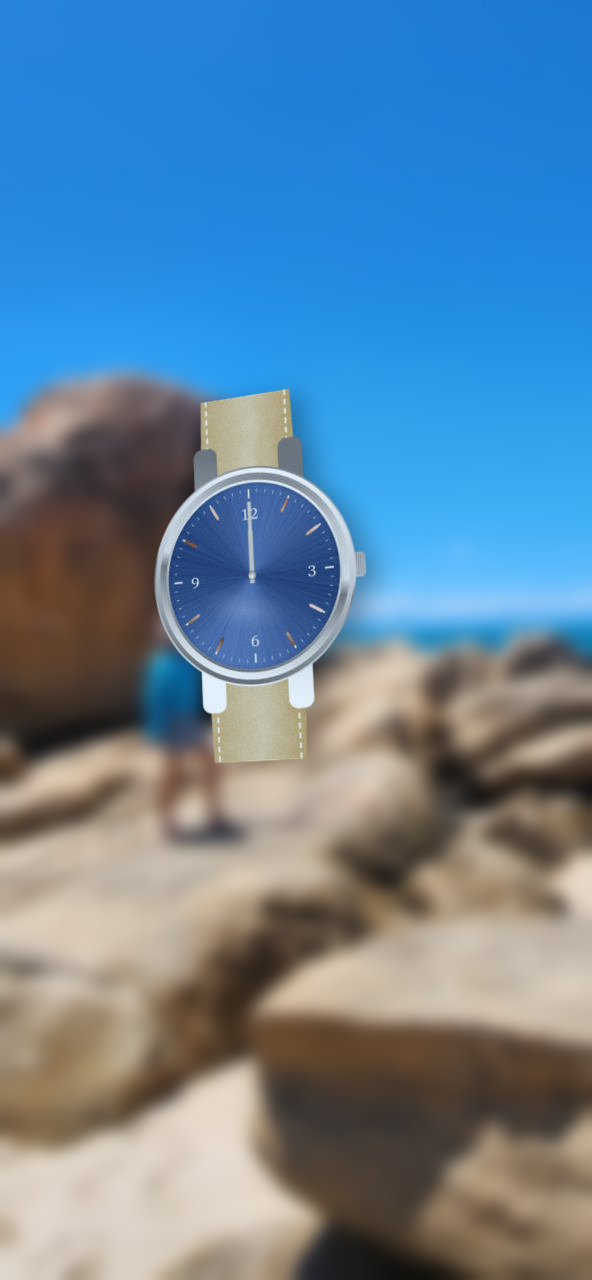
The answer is 12:00
